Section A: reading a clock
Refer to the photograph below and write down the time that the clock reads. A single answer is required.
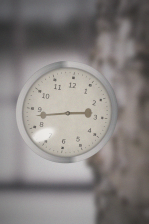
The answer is 2:43
